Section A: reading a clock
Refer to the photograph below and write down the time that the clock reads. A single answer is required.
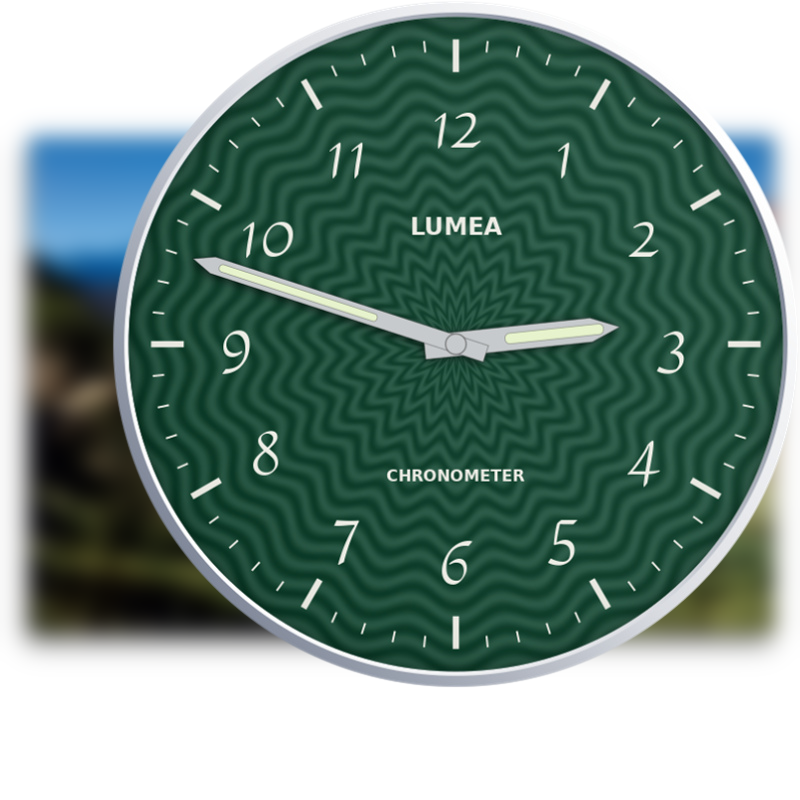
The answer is 2:48
